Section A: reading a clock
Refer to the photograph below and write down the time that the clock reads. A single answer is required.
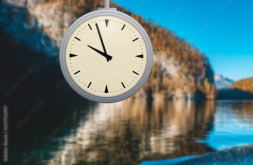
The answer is 9:57
